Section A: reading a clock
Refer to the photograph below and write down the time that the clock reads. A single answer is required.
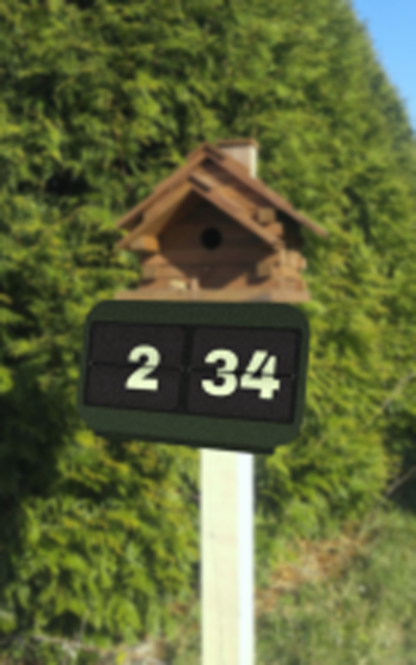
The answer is 2:34
